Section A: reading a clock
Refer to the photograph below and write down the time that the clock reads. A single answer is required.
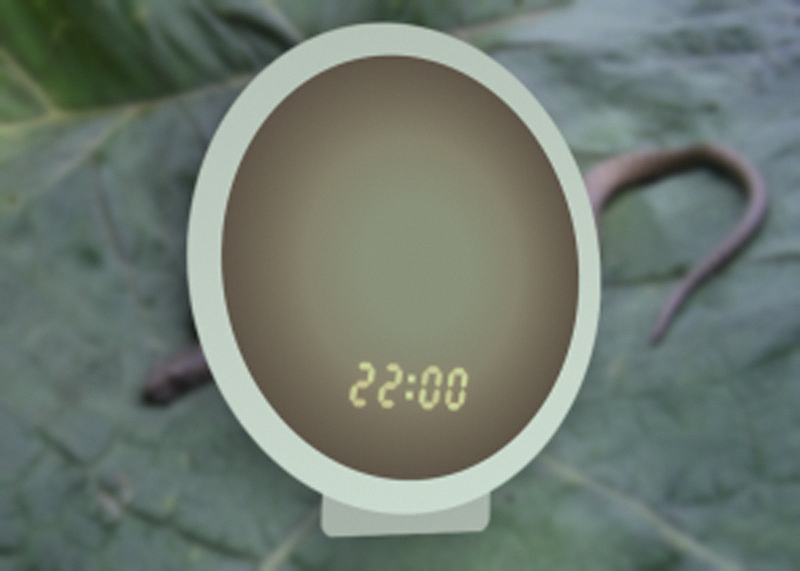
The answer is 22:00
